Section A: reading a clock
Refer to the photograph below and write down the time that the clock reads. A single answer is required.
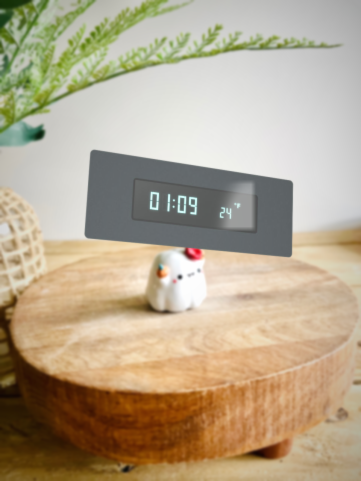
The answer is 1:09
